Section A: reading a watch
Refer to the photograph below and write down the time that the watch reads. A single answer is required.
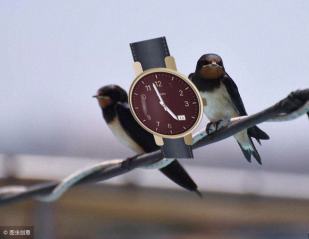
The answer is 4:58
